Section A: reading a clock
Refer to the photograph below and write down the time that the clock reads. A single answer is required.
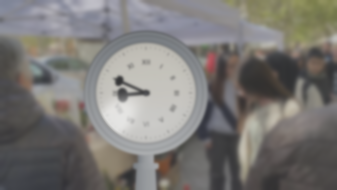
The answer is 8:49
